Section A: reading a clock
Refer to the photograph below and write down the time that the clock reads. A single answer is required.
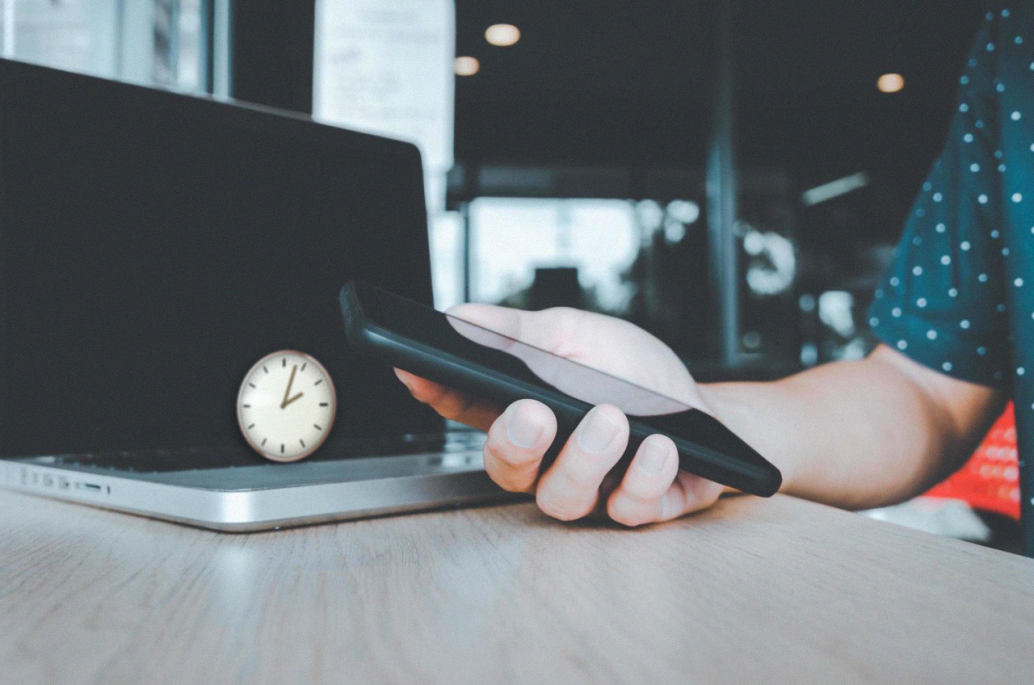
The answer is 2:03
